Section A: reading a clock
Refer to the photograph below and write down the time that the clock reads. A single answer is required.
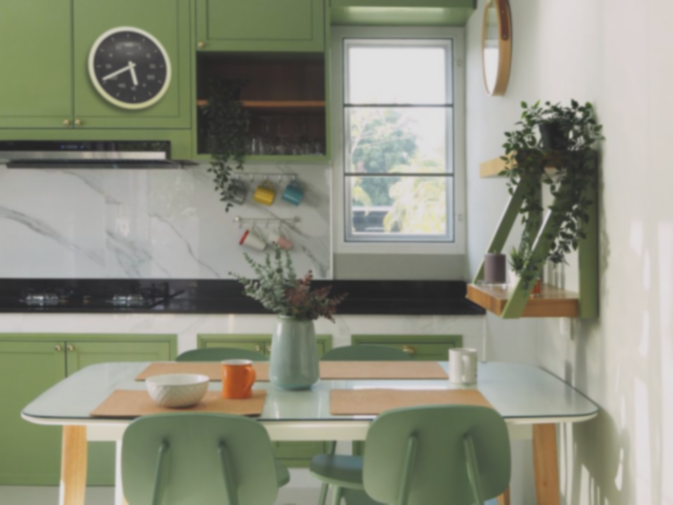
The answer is 5:41
